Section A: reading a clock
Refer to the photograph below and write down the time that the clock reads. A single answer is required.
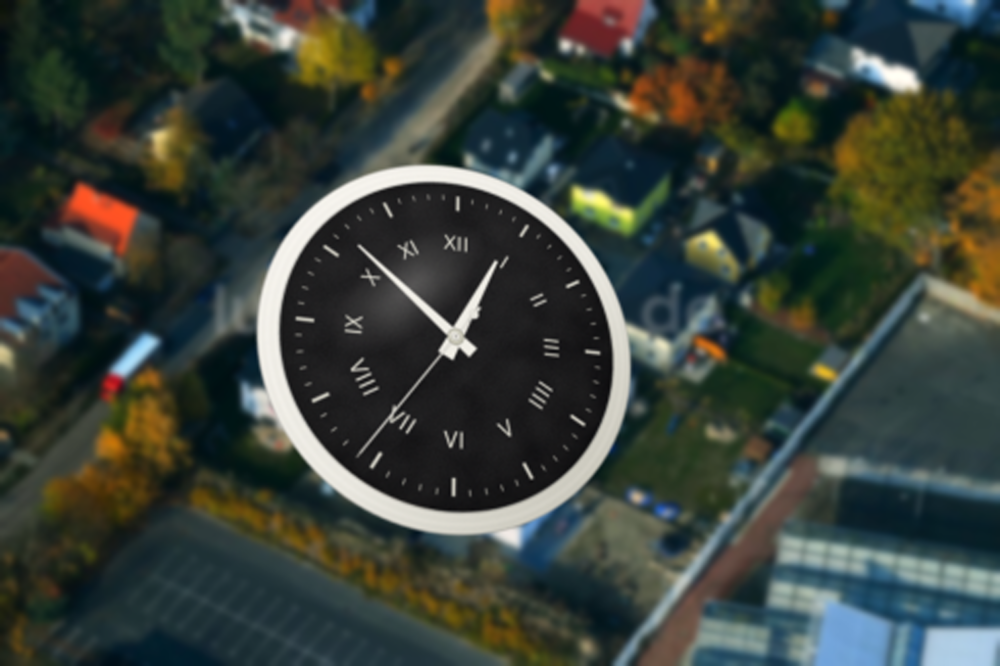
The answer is 12:51:36
